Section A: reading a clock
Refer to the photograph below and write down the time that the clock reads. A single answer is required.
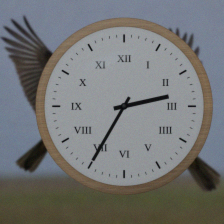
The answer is 2:35
